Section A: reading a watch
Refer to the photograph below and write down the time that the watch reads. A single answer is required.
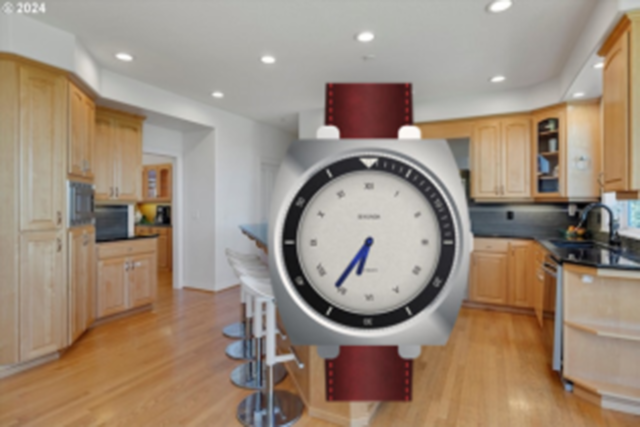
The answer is 6:36
